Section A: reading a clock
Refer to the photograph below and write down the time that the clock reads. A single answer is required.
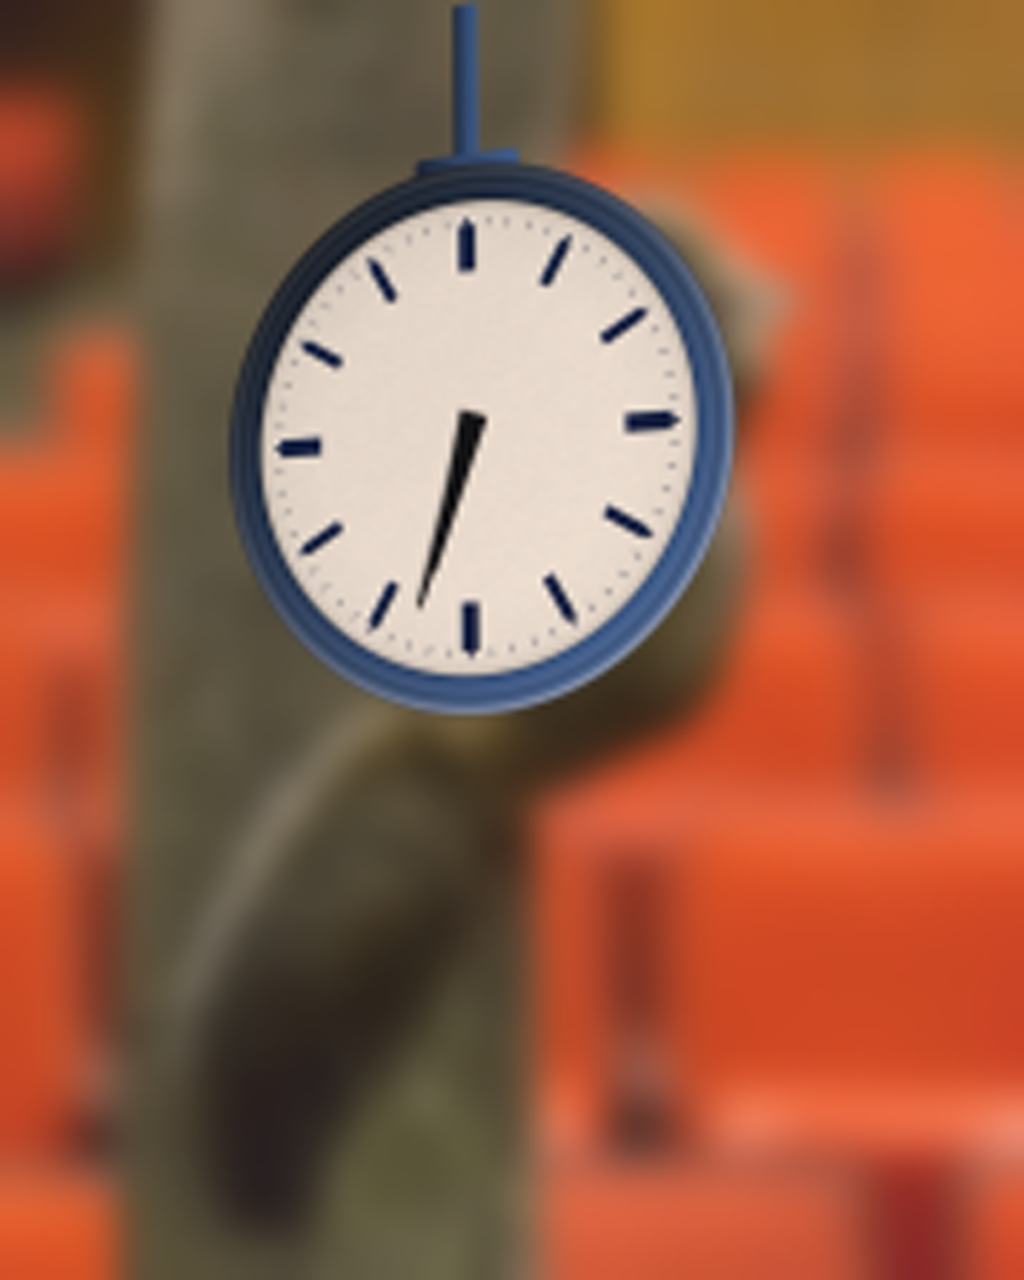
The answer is 6:33
